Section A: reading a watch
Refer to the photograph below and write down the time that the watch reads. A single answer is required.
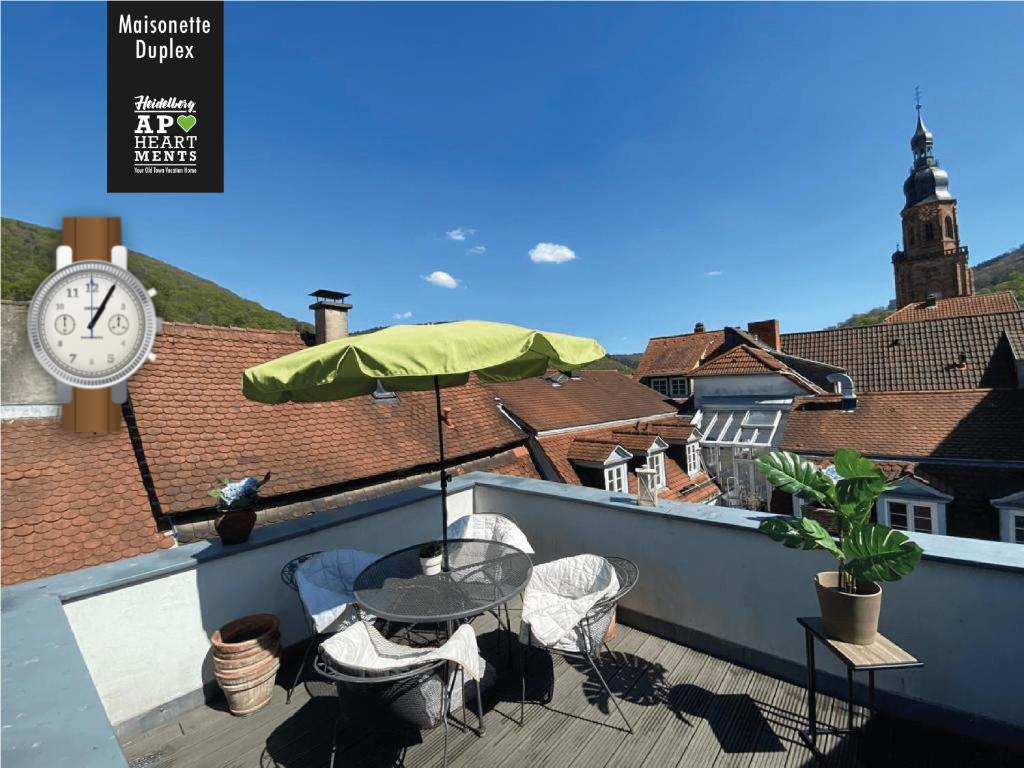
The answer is 1:05
